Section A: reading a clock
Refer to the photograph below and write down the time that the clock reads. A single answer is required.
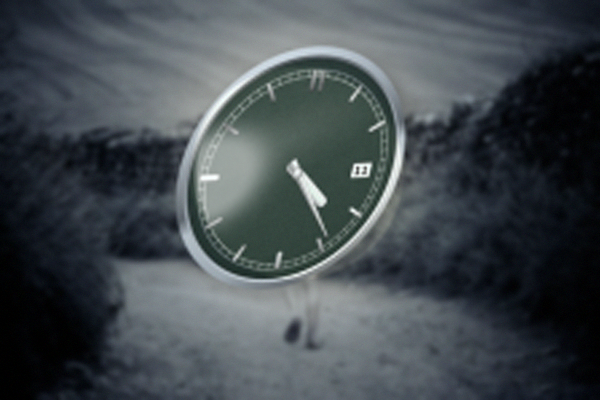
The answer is 4:24
